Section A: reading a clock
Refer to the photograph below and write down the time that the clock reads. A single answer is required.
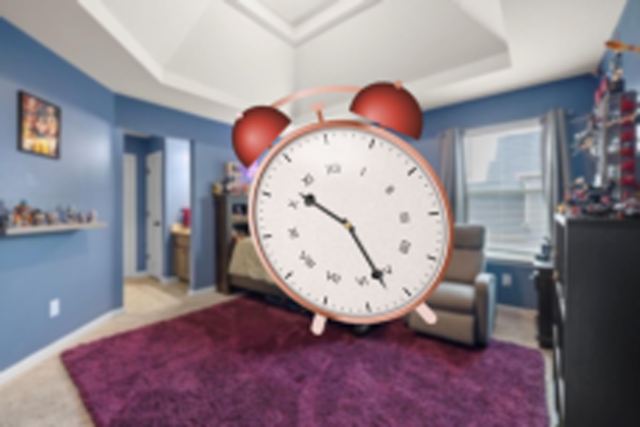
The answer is 10:27
